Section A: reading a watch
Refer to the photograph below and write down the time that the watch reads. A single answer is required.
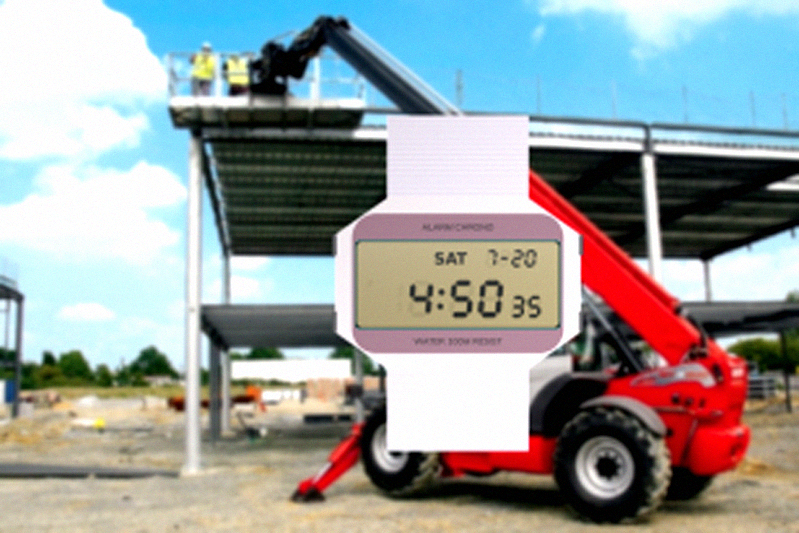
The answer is 4:50:35
